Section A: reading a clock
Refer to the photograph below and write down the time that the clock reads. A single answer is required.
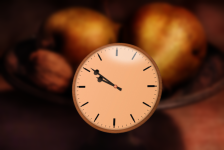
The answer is 9:51
